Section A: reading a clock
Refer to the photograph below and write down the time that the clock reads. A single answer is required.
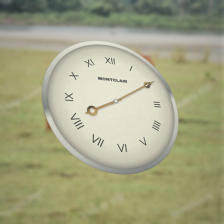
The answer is 8:10
